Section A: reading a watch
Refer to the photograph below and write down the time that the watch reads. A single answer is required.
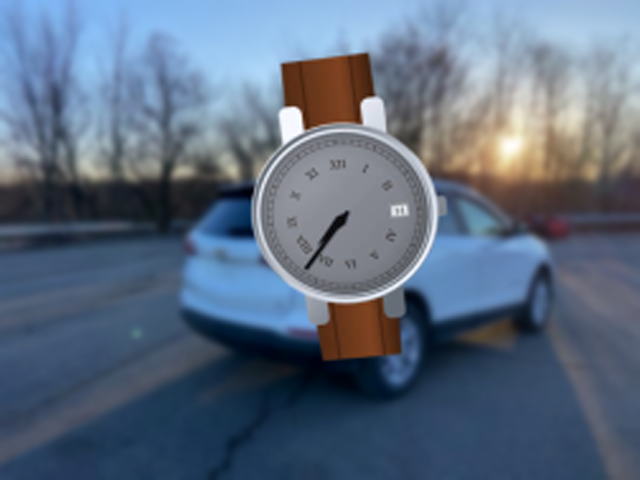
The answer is 7:37
